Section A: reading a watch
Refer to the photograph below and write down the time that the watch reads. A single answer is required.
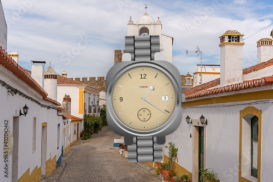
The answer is 1:21
